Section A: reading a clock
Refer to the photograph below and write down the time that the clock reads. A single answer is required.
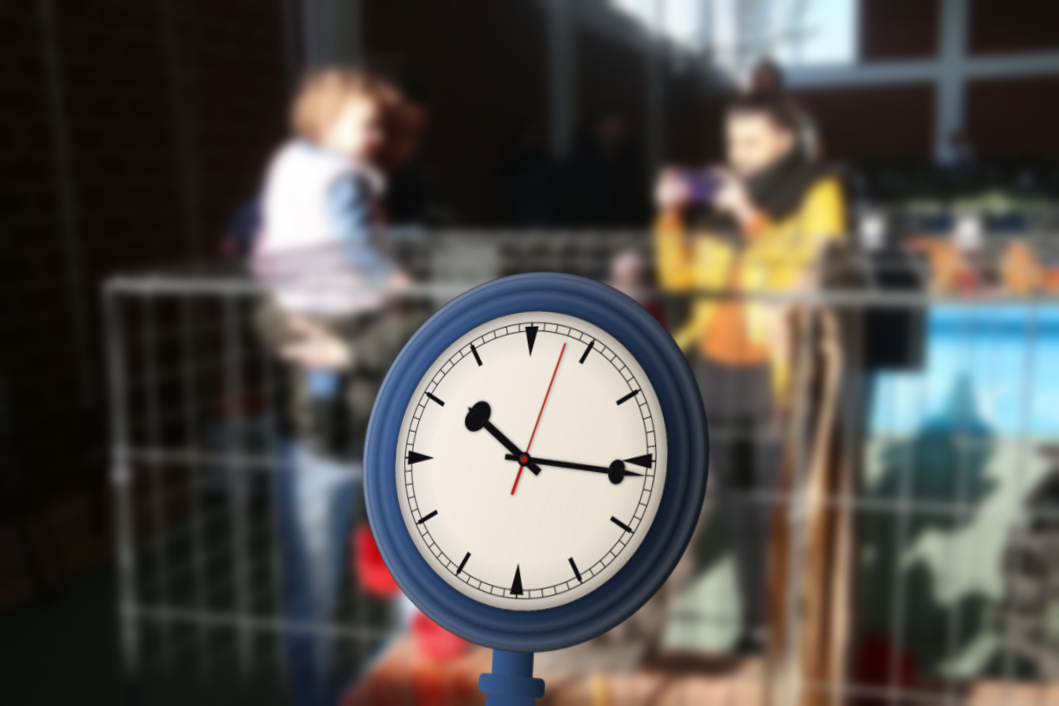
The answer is 10:16:03
